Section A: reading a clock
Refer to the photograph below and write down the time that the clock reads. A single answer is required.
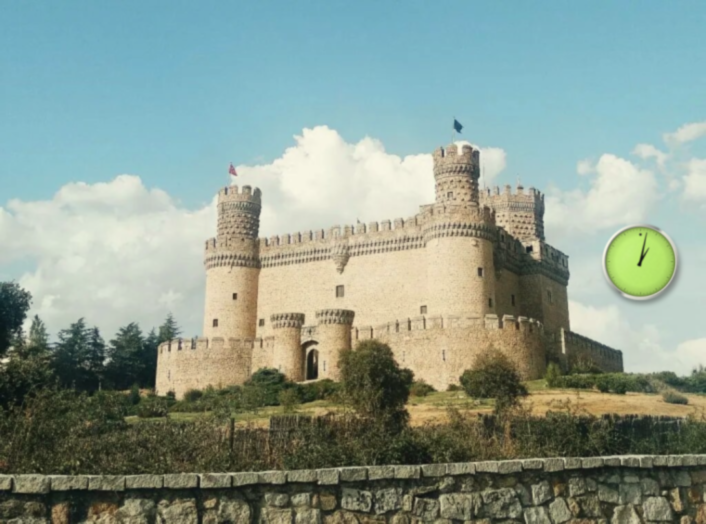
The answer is 1:02
